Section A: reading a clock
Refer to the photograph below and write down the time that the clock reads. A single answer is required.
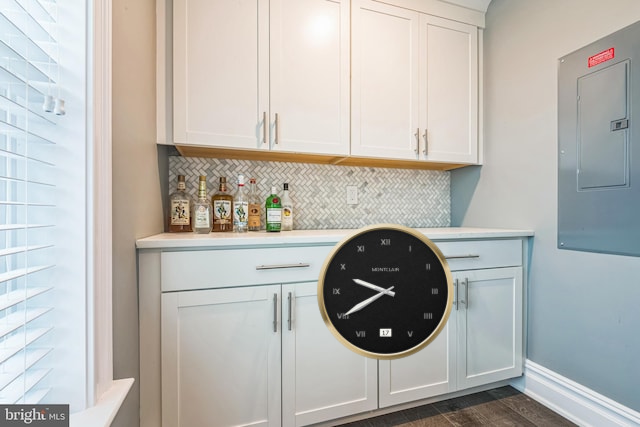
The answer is 9:40
